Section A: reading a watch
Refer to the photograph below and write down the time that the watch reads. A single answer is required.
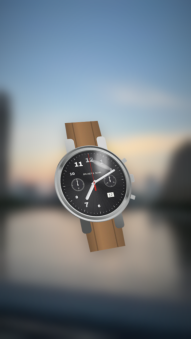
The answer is 7:11
